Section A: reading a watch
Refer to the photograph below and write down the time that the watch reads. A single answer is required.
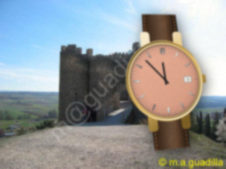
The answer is 11:53
